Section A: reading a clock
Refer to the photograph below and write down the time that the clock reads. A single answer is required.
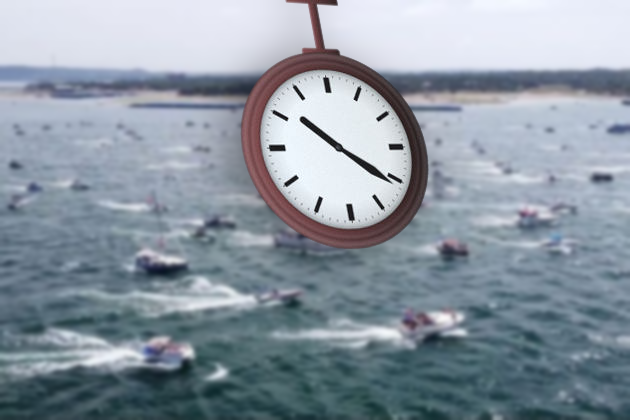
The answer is 10:21
